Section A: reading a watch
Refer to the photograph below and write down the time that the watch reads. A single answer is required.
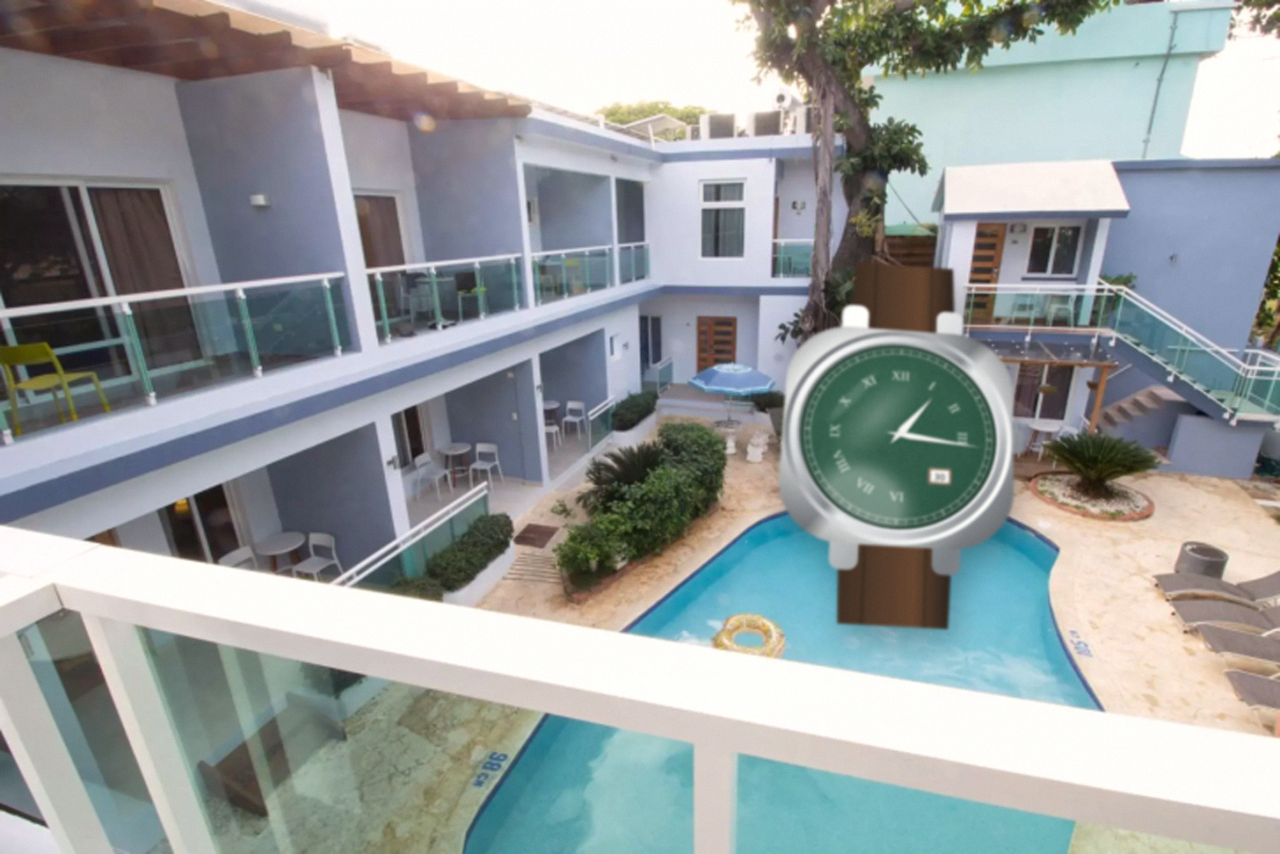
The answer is 1:16
